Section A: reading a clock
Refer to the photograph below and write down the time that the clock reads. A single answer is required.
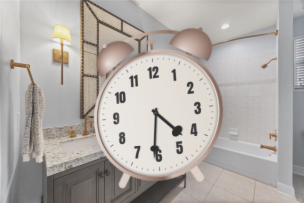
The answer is 4:31
